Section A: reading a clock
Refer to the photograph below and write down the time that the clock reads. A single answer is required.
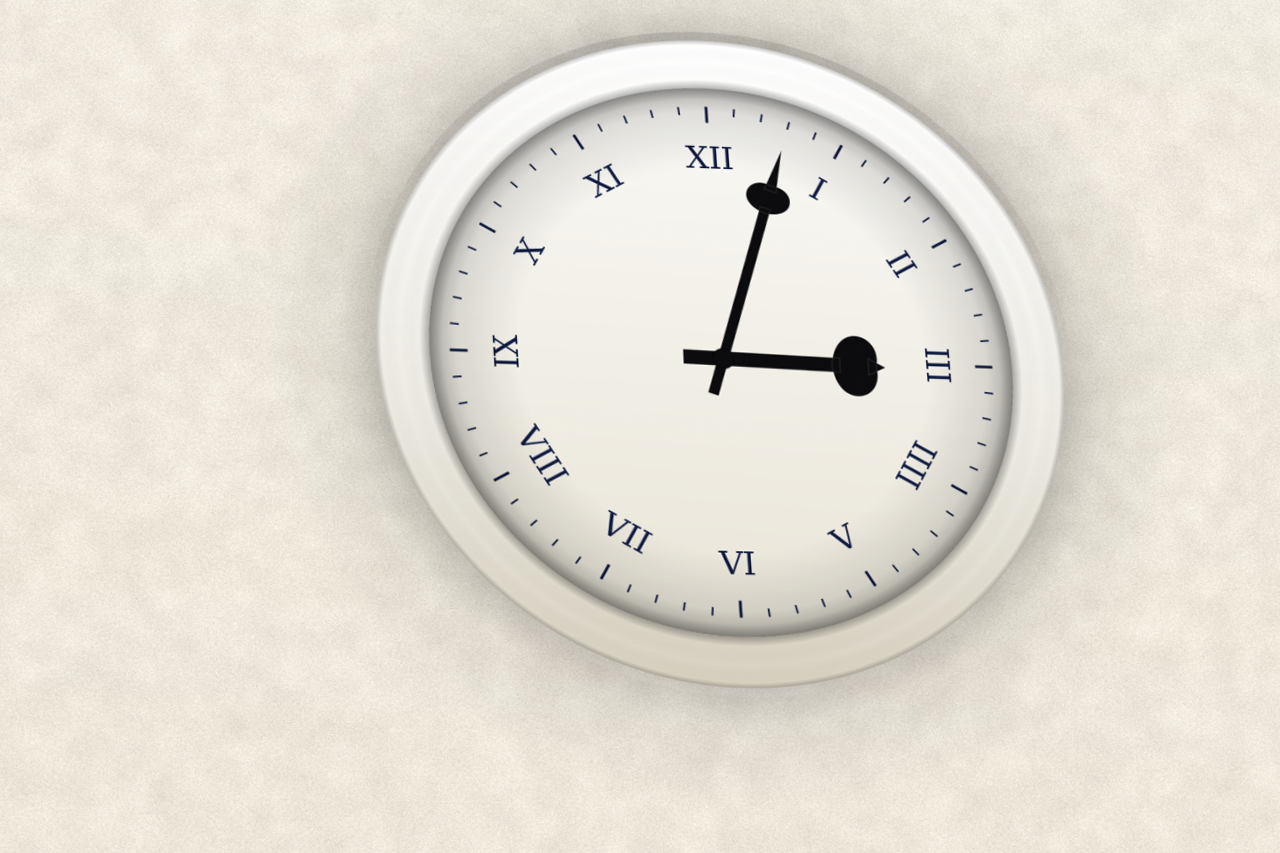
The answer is 3:03
